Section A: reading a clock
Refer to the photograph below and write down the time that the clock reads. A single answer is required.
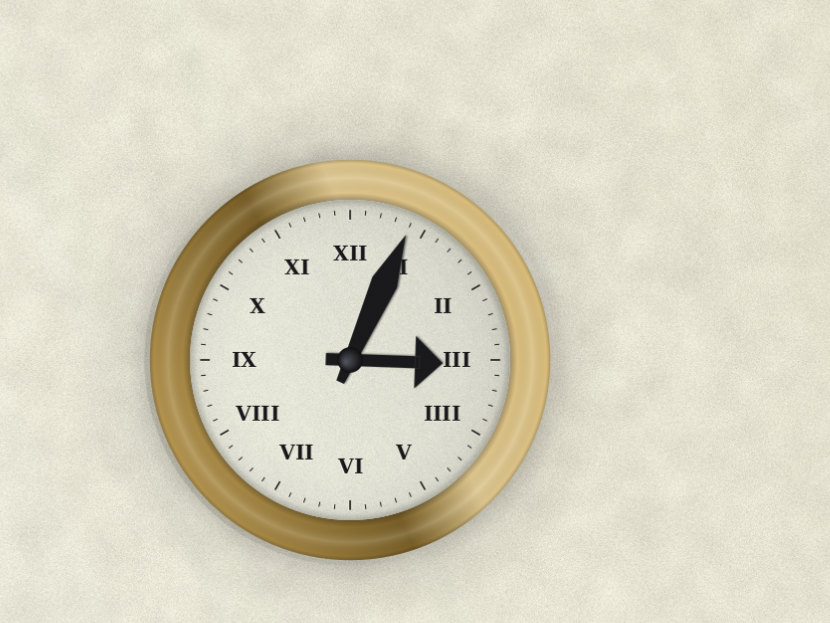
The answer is 3:04
